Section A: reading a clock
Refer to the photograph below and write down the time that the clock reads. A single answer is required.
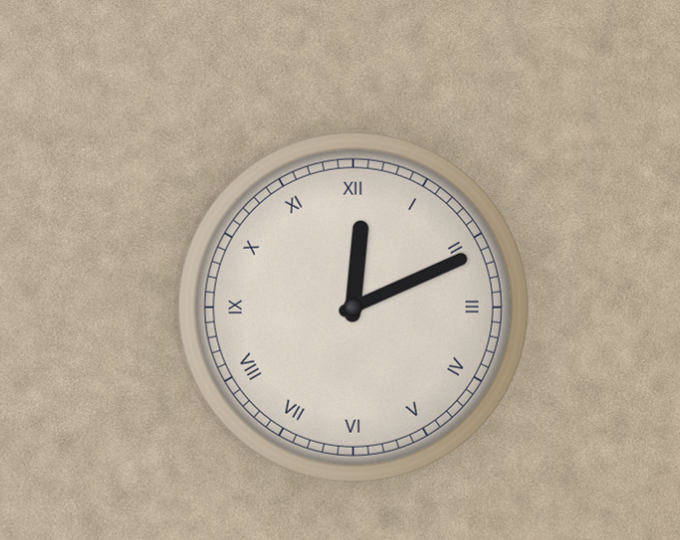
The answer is 12:11
